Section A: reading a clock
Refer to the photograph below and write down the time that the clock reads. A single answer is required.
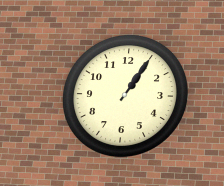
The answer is 1:05
